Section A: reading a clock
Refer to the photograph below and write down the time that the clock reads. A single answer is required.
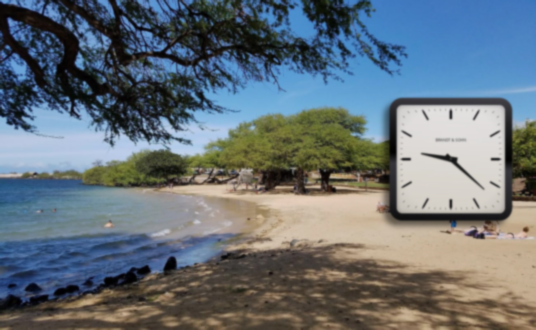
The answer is 9:22
